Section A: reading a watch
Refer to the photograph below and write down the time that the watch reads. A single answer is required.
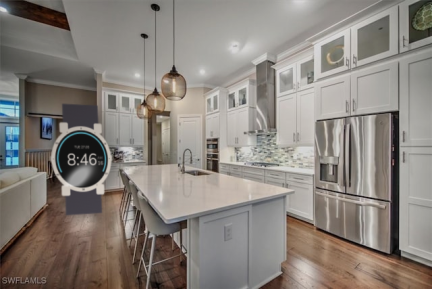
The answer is 8:46
